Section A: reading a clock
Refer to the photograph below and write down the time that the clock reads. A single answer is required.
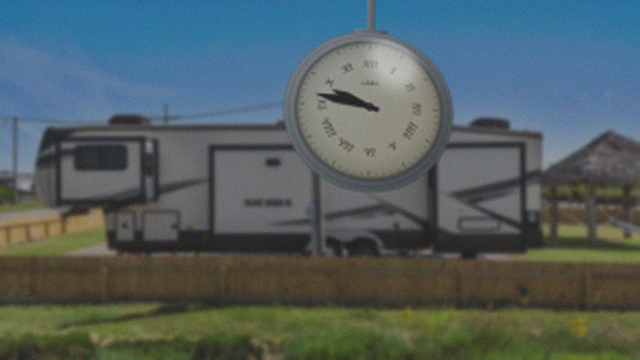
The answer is 9:47
